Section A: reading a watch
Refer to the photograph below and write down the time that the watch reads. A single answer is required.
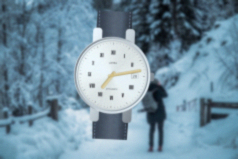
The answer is 7:13
